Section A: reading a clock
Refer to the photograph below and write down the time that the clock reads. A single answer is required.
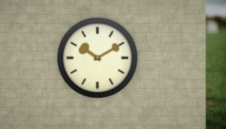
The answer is 10:10
